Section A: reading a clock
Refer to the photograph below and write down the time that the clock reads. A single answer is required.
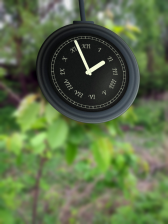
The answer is 1:57
